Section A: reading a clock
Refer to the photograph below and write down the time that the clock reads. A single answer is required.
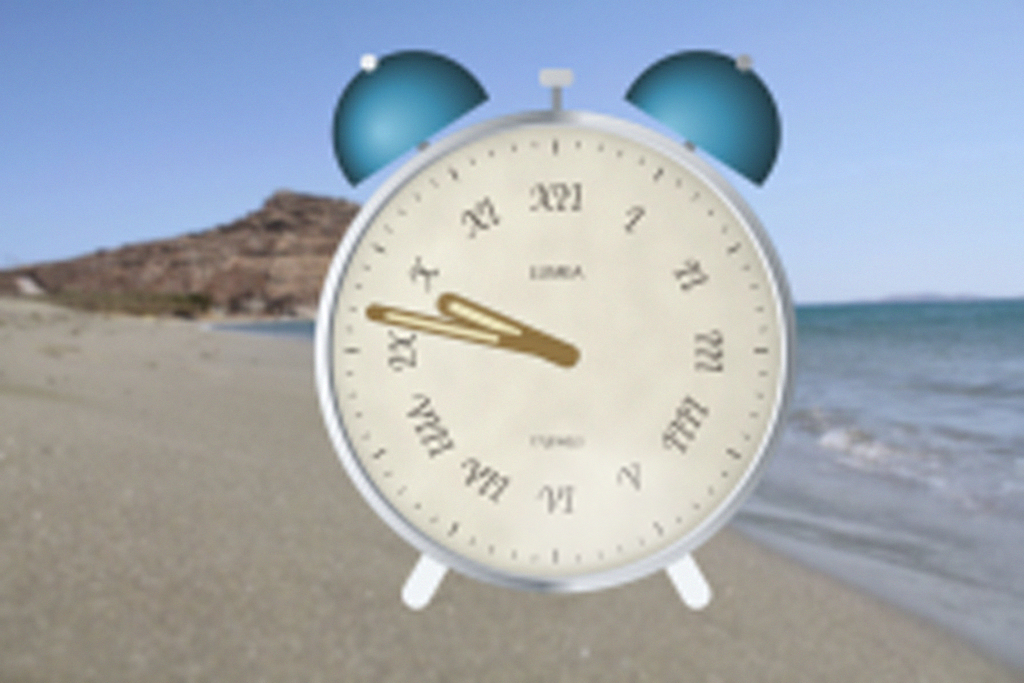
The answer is 9:47
